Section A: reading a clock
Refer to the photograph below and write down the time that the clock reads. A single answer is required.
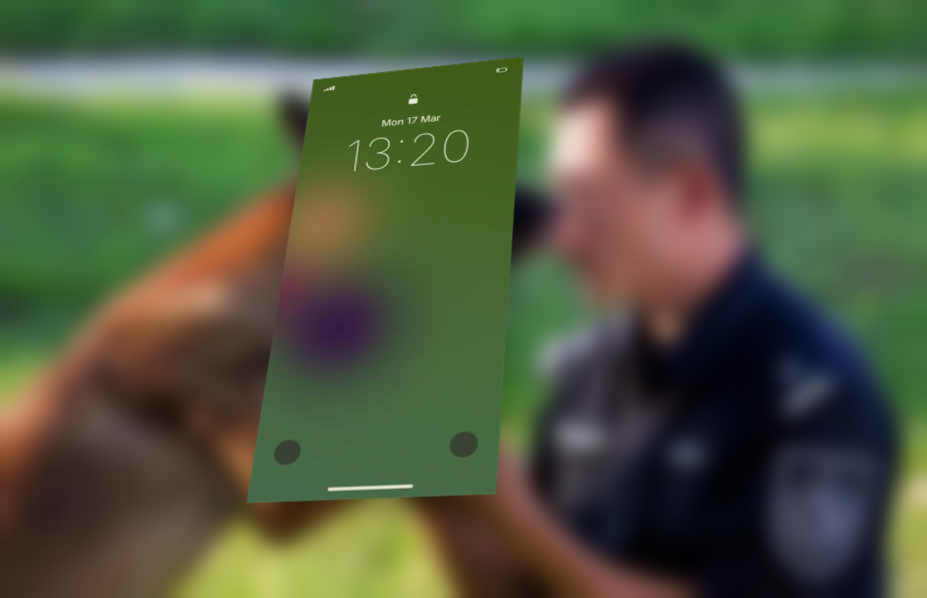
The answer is 13:20
